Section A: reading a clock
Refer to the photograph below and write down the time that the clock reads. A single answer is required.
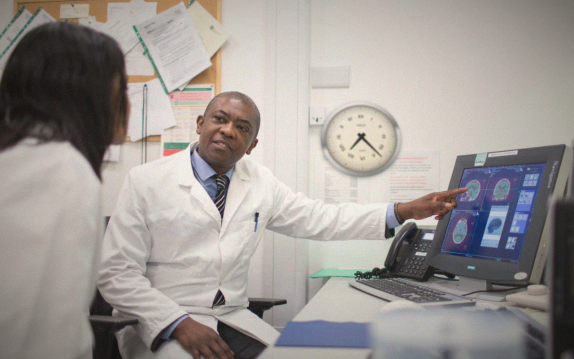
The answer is 7:23
